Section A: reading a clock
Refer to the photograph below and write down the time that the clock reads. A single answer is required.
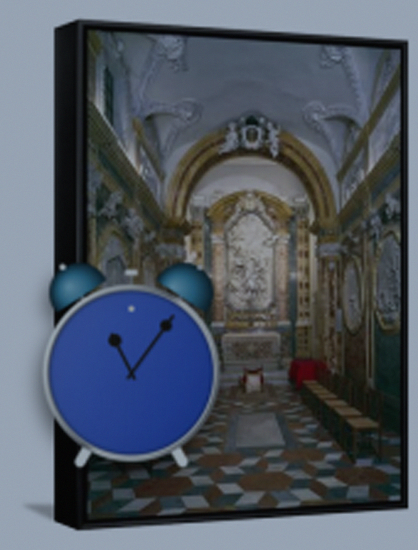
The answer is 11:06
